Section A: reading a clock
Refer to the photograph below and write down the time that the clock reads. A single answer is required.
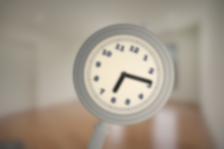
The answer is 6:14
